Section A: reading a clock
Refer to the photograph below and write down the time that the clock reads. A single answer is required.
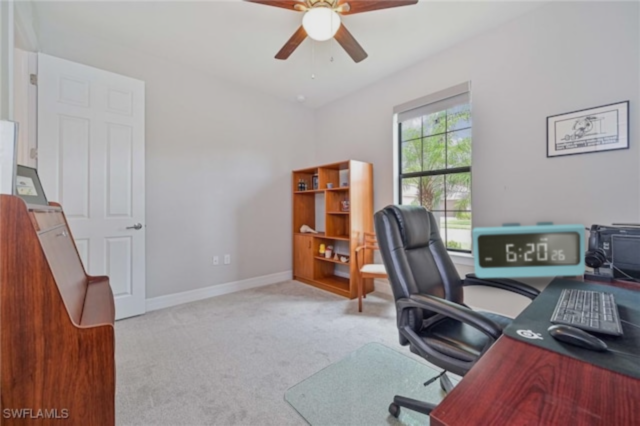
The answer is 6:20
